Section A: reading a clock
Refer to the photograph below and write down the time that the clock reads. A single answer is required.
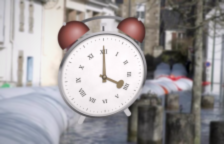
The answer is 4:00
